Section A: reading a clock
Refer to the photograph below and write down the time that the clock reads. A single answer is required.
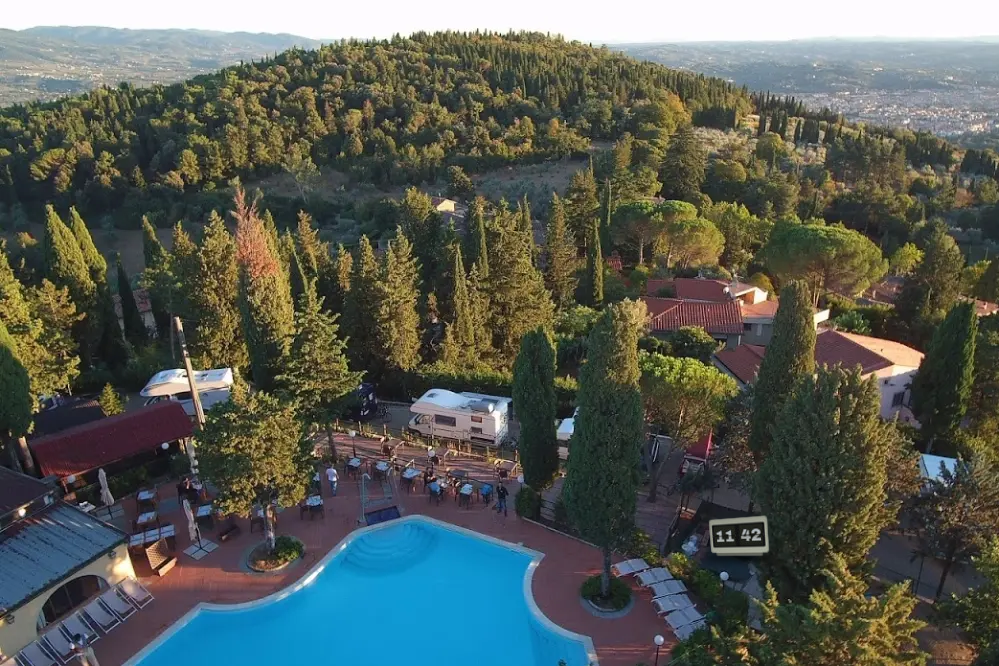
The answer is 11:42
